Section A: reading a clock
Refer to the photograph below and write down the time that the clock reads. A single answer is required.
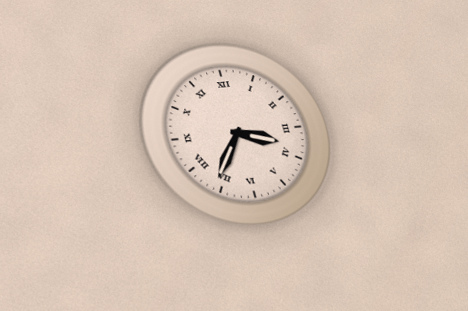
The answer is 3:36
